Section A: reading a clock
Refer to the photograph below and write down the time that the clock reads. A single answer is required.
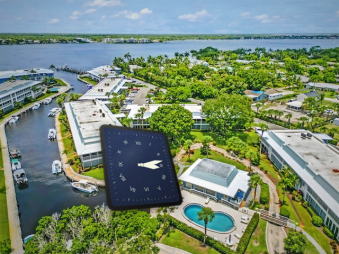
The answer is 3:13
